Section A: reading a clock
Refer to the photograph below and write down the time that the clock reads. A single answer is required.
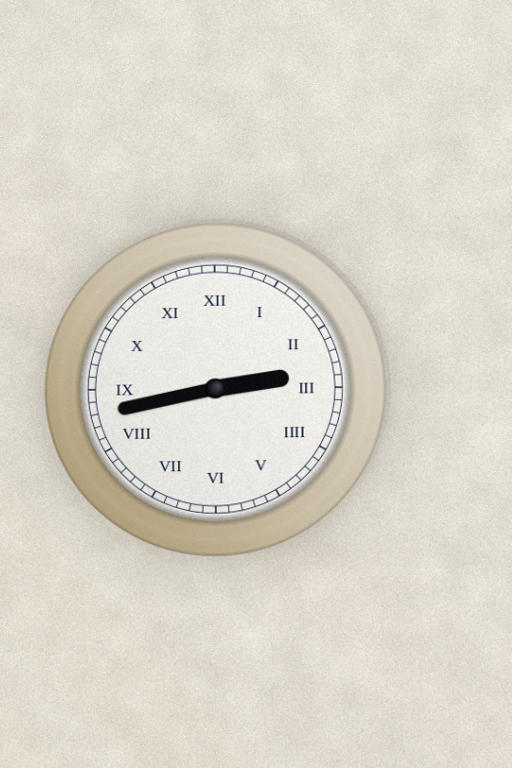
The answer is 2:43
